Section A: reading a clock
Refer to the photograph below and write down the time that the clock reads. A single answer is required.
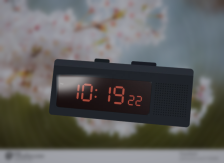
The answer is 10:19:22
